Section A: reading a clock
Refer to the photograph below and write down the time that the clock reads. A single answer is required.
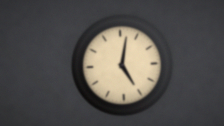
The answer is 5:02
